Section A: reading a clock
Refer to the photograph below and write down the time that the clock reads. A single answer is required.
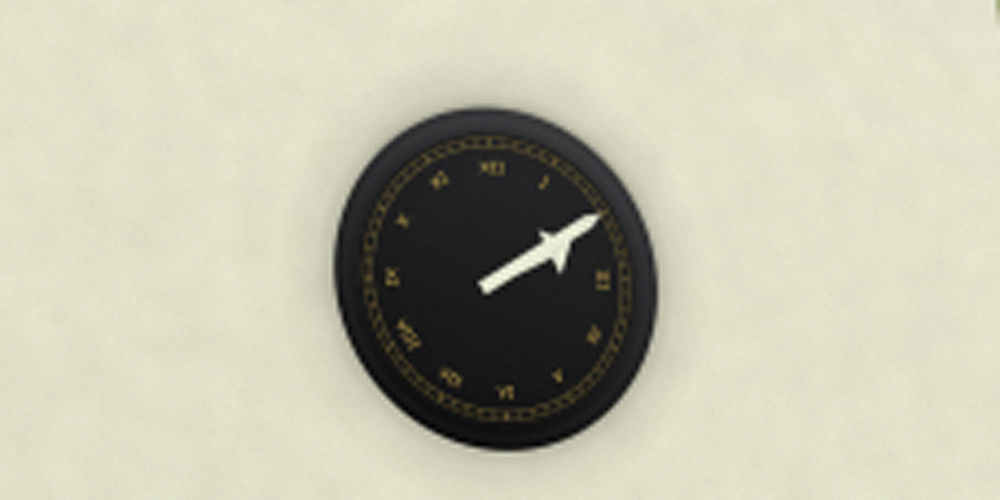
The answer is 2:10
